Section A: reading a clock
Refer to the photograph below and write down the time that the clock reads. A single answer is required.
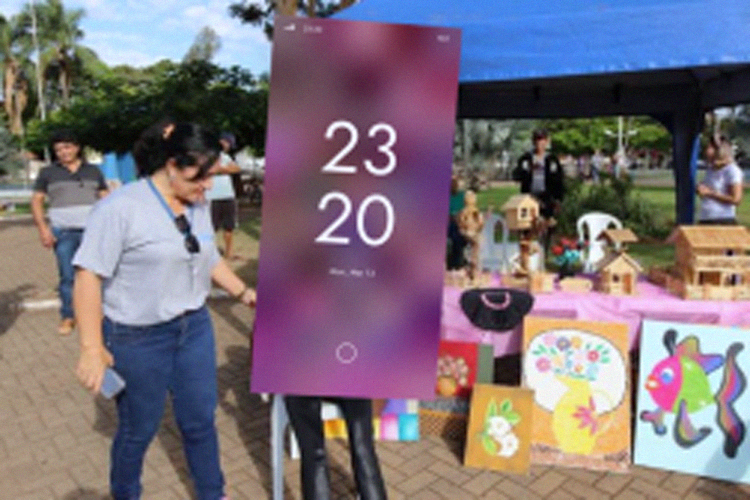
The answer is 23:20
